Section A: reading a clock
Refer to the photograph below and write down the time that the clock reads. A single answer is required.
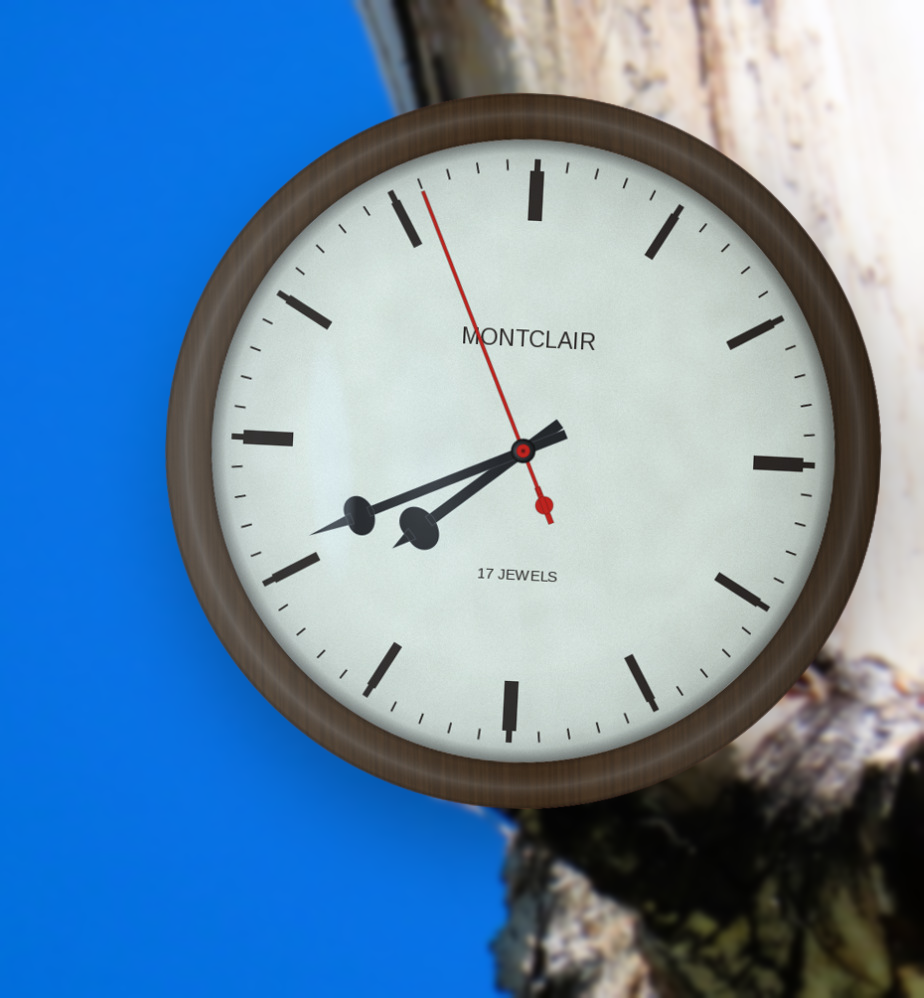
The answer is 7:40:56
